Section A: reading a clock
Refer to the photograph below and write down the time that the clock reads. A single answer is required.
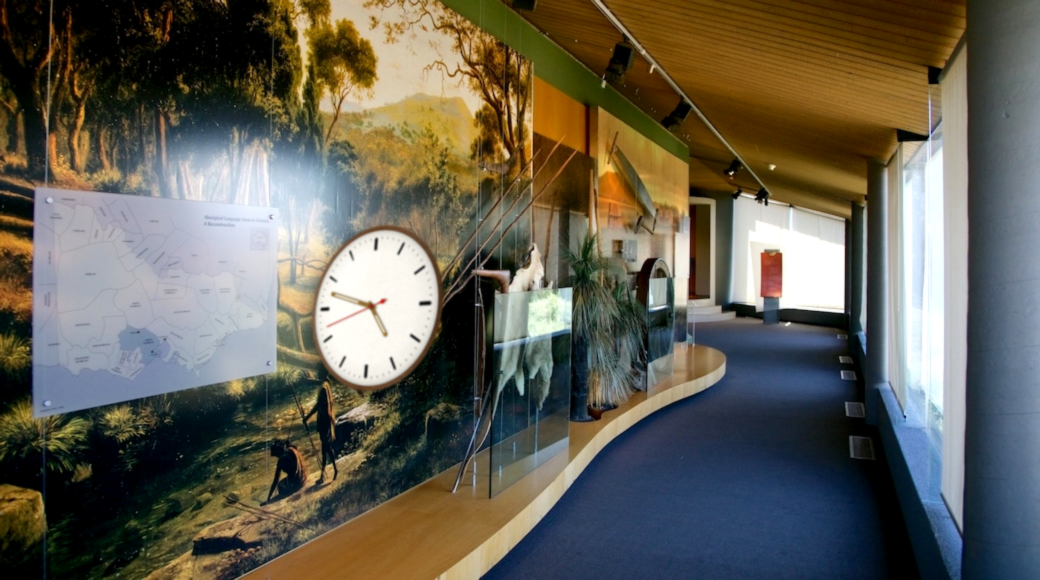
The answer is 4:47:42
